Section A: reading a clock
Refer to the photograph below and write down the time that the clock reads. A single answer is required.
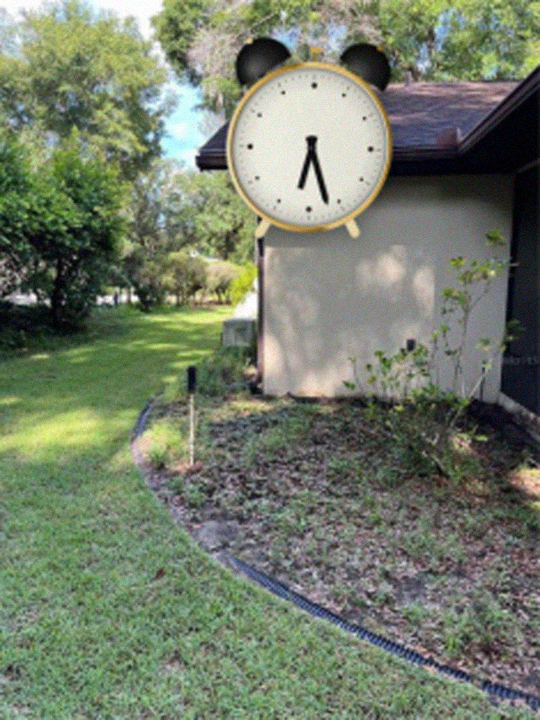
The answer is 6:27
